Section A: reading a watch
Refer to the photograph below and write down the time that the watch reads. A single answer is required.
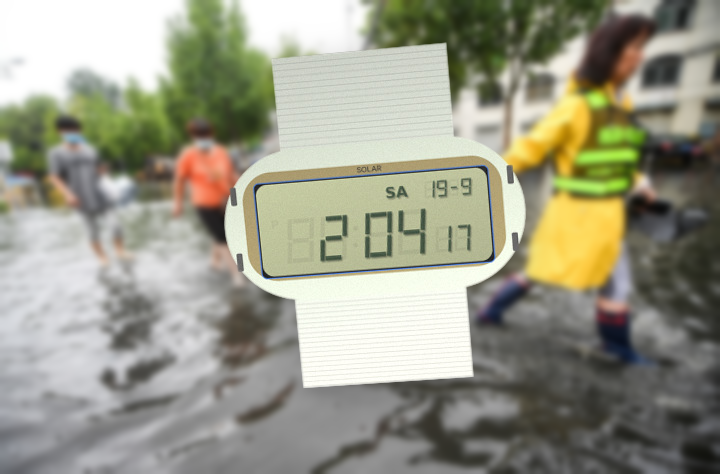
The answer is 2:04:17
